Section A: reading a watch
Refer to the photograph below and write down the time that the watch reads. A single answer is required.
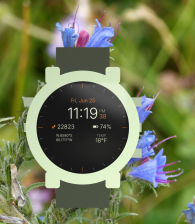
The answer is 11:19
